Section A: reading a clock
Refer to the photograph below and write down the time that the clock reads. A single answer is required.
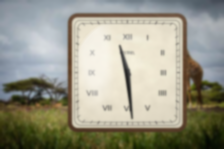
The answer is 11:29
